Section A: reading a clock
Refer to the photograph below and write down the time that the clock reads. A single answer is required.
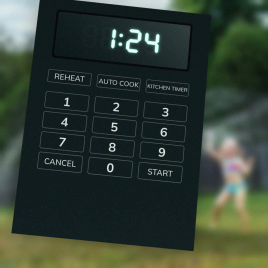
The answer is 1:24
